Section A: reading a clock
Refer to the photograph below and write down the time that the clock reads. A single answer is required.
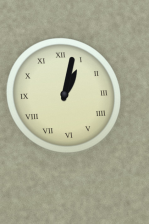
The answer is 1:03
